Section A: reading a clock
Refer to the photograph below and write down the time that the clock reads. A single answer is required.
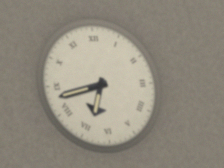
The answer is 6:43
